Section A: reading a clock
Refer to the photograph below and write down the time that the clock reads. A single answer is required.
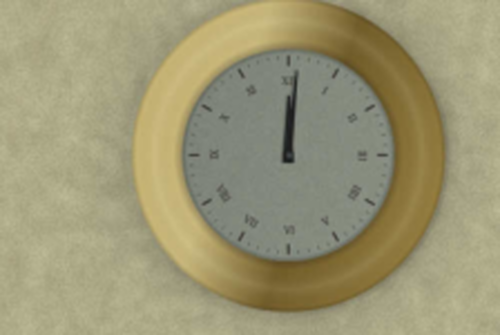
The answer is 12:01
